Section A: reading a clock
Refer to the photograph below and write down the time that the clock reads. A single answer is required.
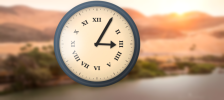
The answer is 3:05
